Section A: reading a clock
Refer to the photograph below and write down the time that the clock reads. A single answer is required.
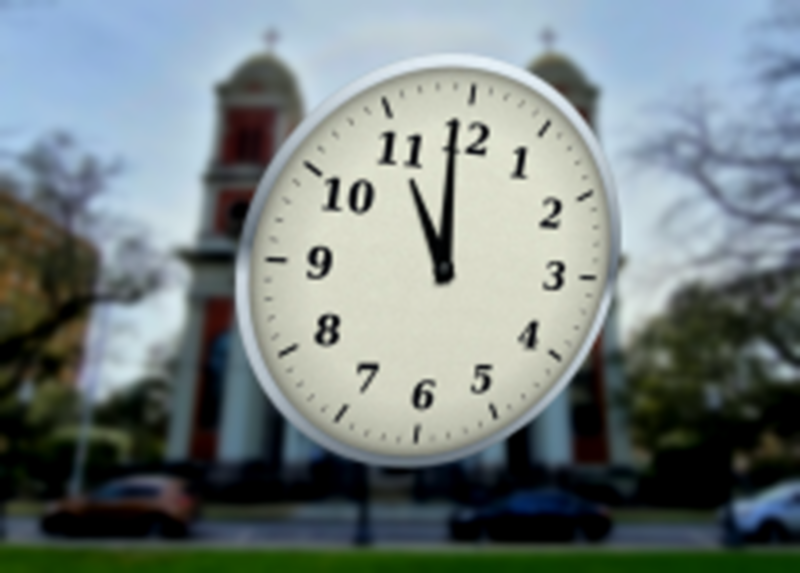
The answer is 10:59
